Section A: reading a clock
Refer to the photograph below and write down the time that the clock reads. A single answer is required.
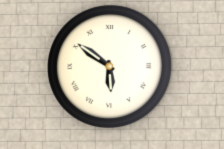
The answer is 5:51
